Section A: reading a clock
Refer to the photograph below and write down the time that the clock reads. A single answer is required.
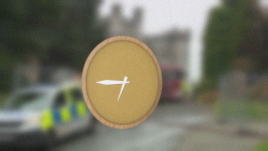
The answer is 6:45
